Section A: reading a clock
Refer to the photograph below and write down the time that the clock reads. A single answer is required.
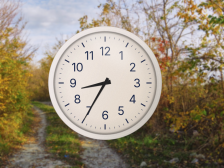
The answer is 8:35
